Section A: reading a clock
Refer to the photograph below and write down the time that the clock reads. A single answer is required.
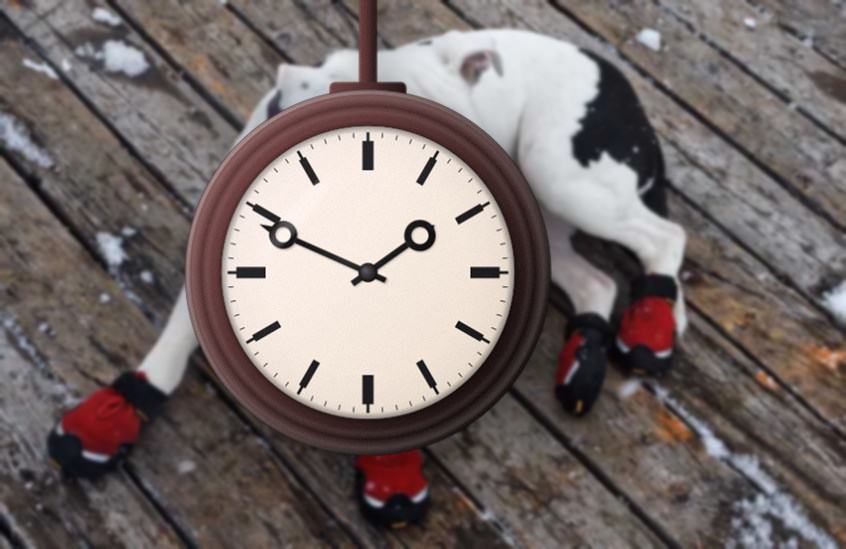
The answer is 1:49
